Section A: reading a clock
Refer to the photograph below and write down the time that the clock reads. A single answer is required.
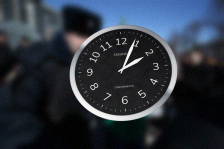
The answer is 2:04
